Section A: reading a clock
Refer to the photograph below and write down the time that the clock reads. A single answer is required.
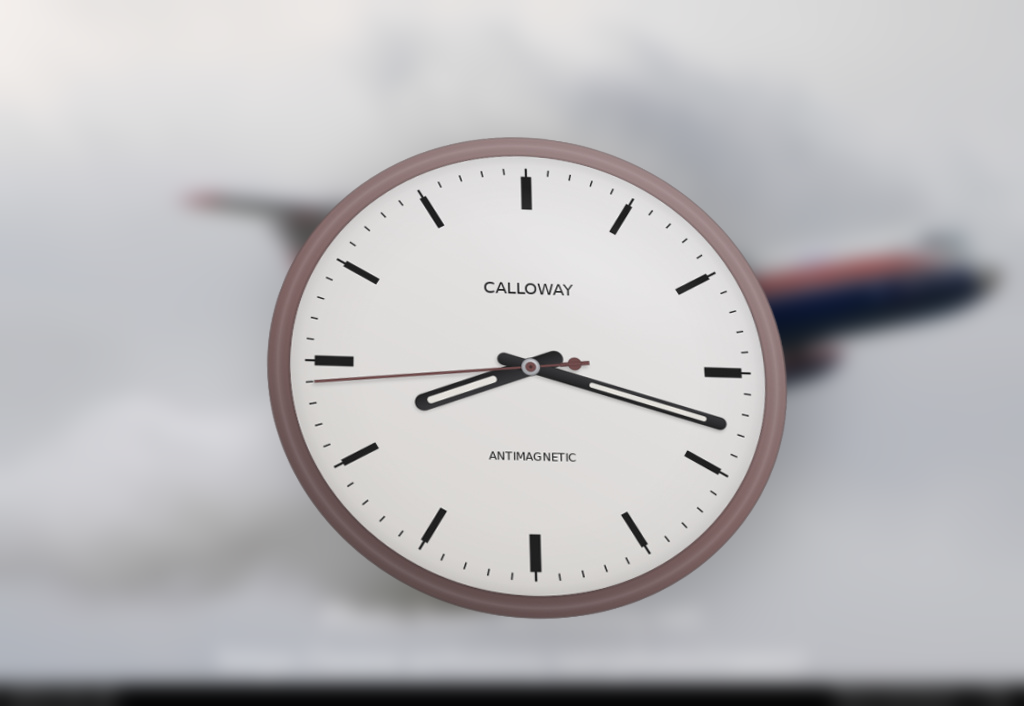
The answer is 8:17:44
